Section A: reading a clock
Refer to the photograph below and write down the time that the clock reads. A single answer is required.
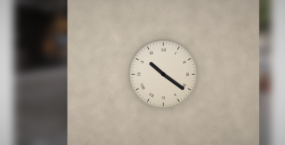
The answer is 10:21
